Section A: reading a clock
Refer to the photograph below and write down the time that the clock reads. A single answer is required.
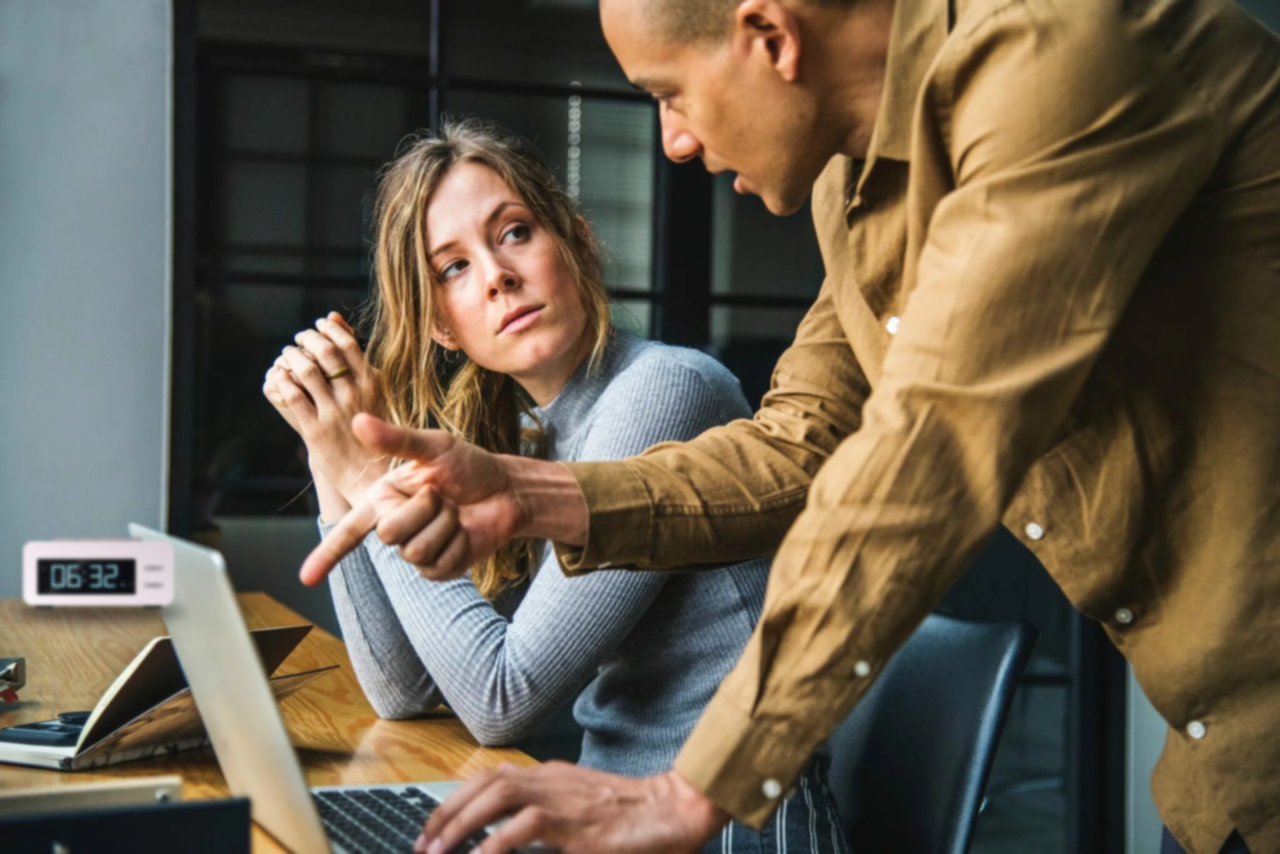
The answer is 6:32
